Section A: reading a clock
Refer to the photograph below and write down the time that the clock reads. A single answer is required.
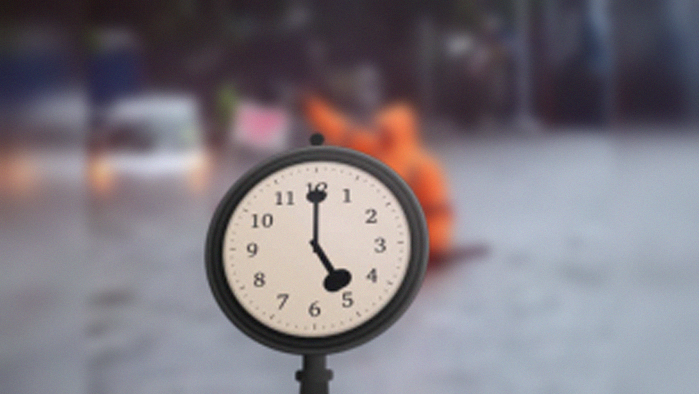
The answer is 5:00
